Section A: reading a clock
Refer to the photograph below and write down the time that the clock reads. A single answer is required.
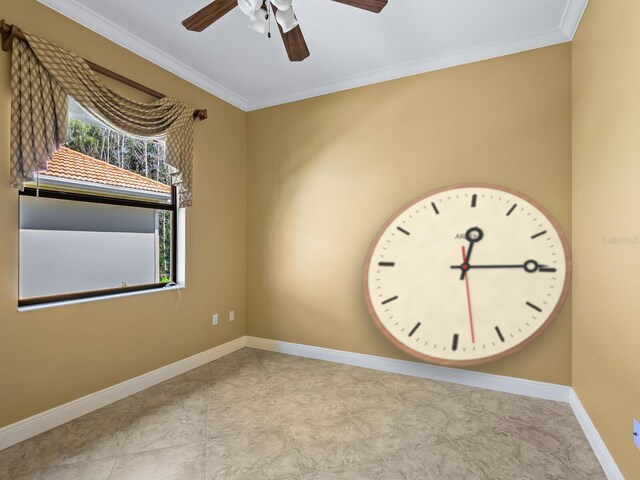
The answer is 12:14:28
